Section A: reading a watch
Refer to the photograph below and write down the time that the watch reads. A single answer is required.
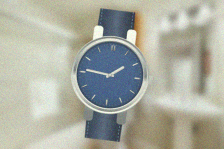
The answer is 1:46
